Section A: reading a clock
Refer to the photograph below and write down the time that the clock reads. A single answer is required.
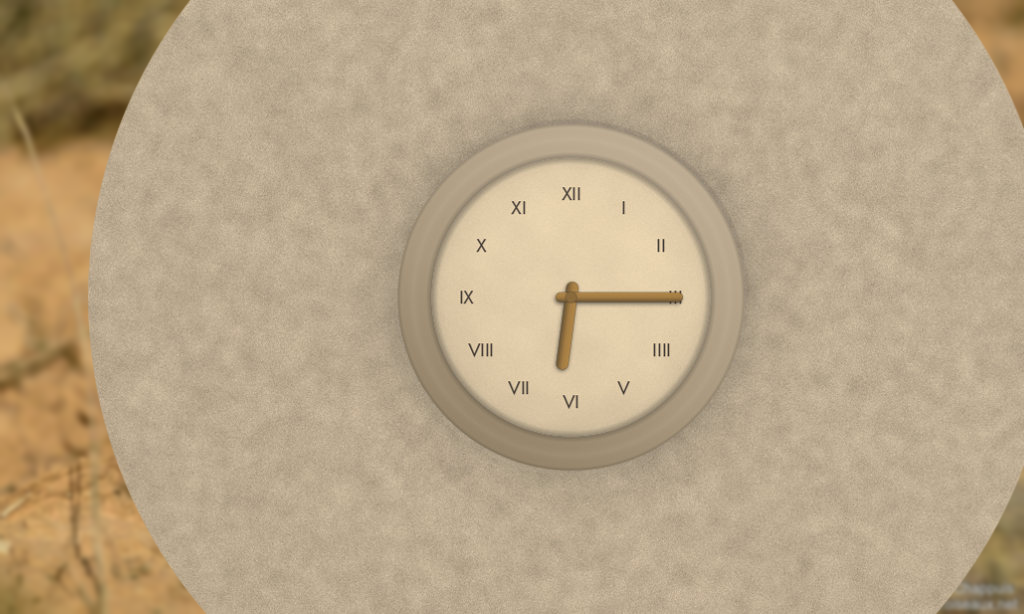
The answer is 6:15
